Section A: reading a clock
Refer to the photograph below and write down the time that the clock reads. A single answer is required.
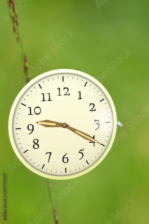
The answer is 9:20
